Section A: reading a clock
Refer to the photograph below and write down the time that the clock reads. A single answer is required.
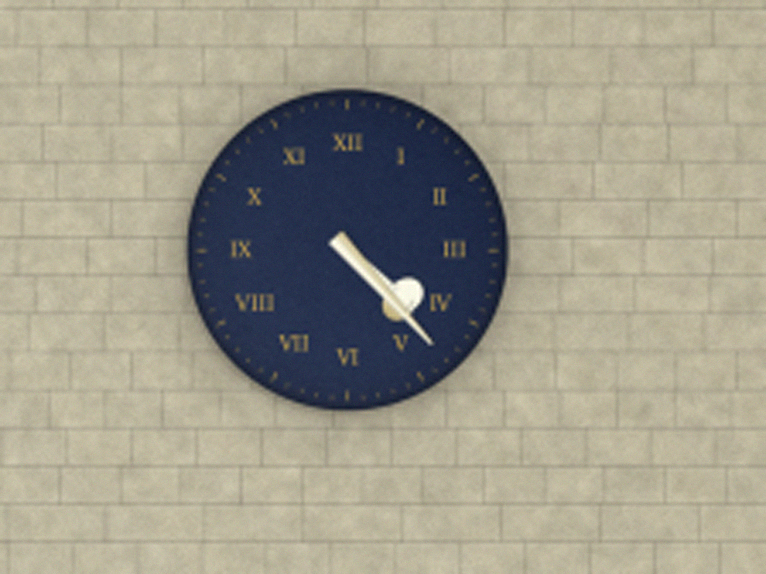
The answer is 4:23
